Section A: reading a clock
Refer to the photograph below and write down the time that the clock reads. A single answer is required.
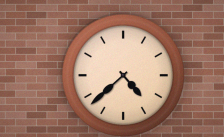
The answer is 4:38
